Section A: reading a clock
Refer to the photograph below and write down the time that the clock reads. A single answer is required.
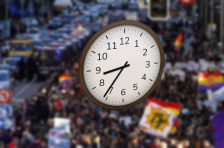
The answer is 8:36
